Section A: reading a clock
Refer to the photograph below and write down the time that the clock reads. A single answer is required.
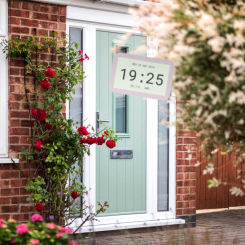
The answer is 19:25
